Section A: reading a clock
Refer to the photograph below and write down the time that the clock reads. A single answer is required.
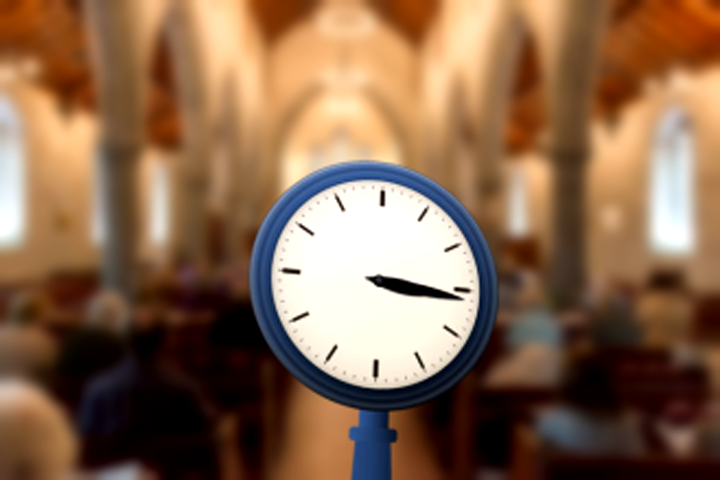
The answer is 3:16
